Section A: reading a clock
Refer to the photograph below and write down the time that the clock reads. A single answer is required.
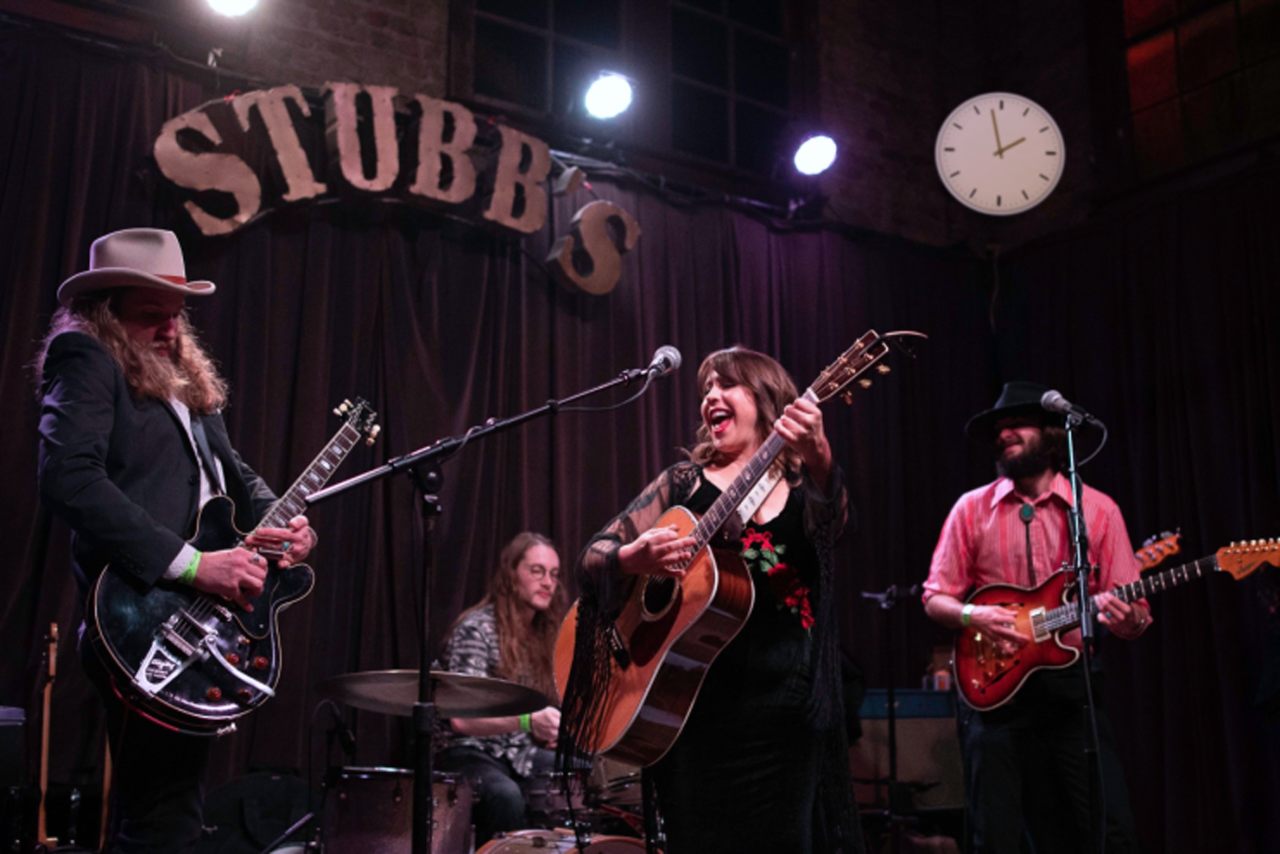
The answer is 1:58
